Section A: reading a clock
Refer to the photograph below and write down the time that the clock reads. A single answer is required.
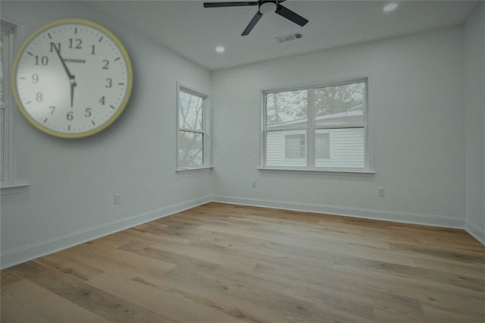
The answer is 5:55
